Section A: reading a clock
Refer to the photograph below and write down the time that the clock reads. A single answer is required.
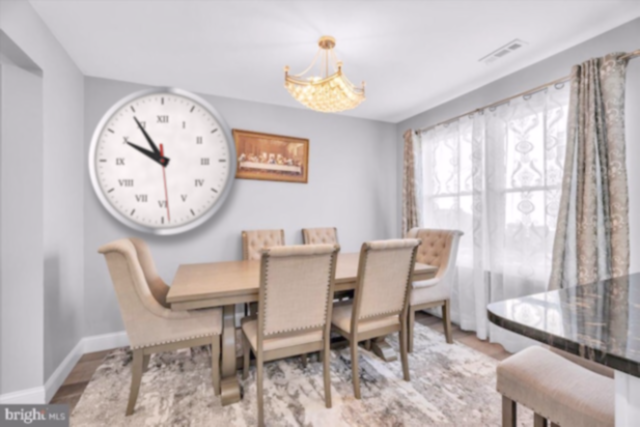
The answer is 9:54:29
